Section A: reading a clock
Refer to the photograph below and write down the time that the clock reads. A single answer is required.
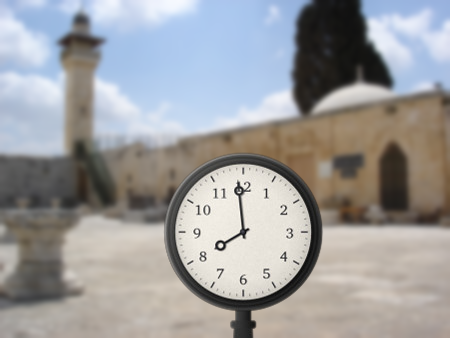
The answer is 7:59
